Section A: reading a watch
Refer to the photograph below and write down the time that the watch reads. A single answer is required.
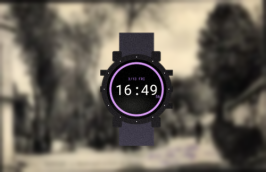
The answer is 16:49
